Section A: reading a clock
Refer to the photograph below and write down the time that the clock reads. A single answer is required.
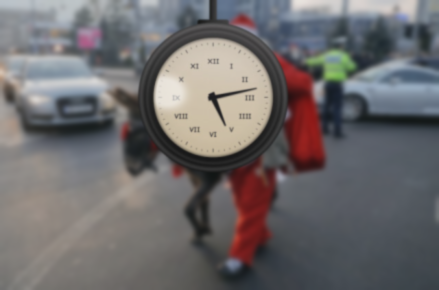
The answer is 5:13
